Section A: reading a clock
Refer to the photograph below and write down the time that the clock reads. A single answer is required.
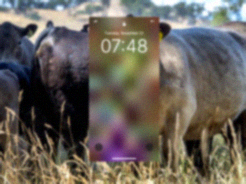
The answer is 7:48
